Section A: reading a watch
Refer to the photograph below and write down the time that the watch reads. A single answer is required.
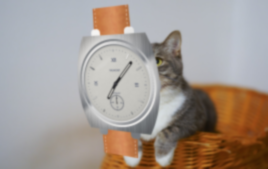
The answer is 7:07
